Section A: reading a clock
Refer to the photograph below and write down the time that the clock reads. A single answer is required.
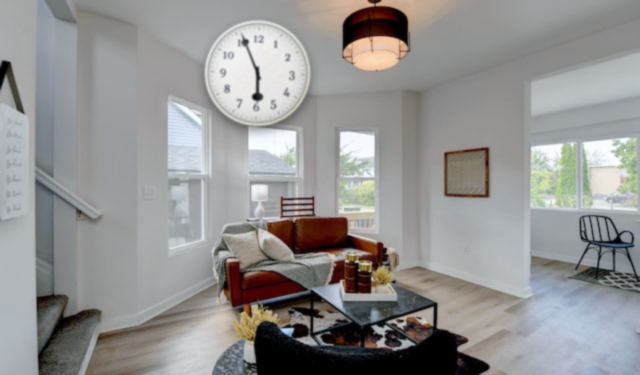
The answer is 5:56
